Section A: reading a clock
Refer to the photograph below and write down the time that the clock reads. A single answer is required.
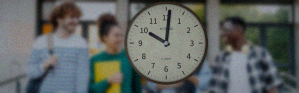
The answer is 10:01
